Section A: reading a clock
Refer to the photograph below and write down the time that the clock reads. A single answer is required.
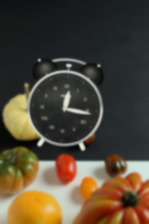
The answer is 12:16
